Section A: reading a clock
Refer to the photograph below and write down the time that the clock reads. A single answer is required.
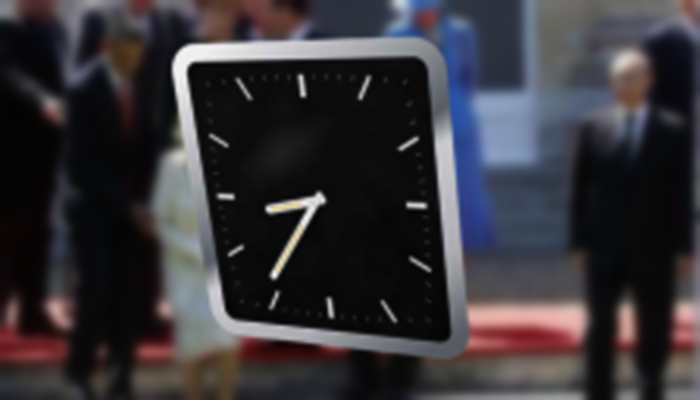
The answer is 8:36
